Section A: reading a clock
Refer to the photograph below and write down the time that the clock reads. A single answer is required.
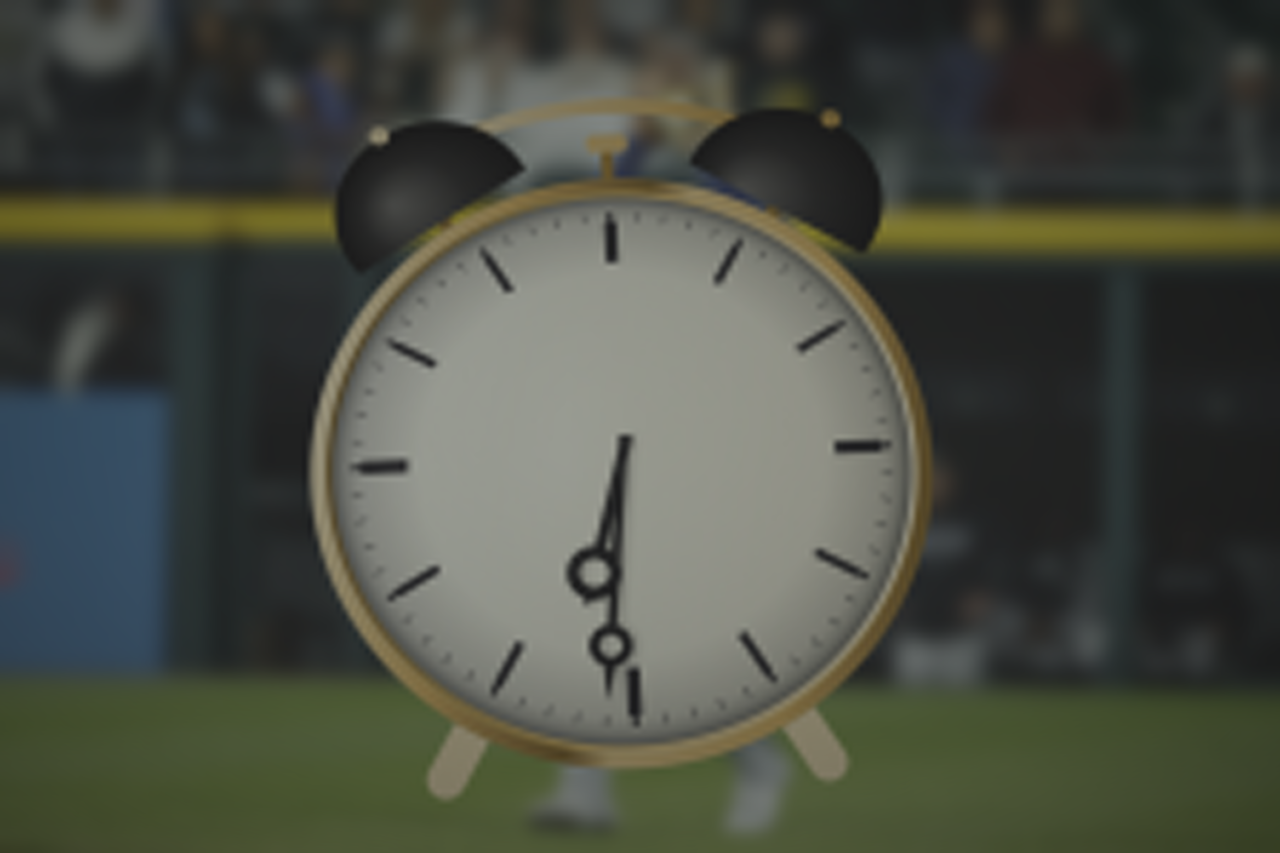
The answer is 6:31
